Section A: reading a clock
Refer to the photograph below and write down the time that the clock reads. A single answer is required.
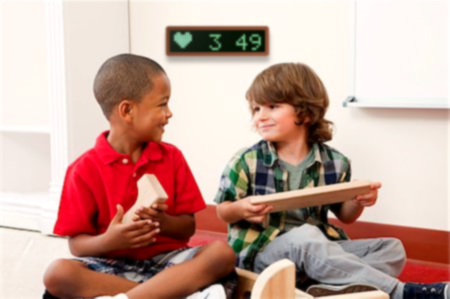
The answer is 3:49
